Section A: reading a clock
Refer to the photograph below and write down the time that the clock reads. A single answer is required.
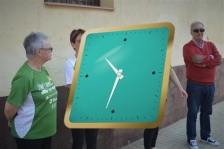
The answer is 10:32
